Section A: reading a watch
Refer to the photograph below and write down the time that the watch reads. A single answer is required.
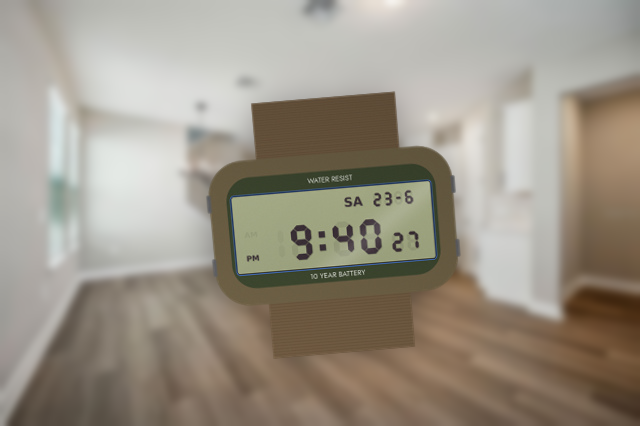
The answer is 9:40:27
